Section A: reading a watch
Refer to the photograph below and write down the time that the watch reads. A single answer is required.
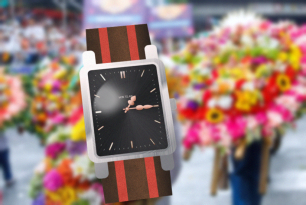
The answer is 1:15
